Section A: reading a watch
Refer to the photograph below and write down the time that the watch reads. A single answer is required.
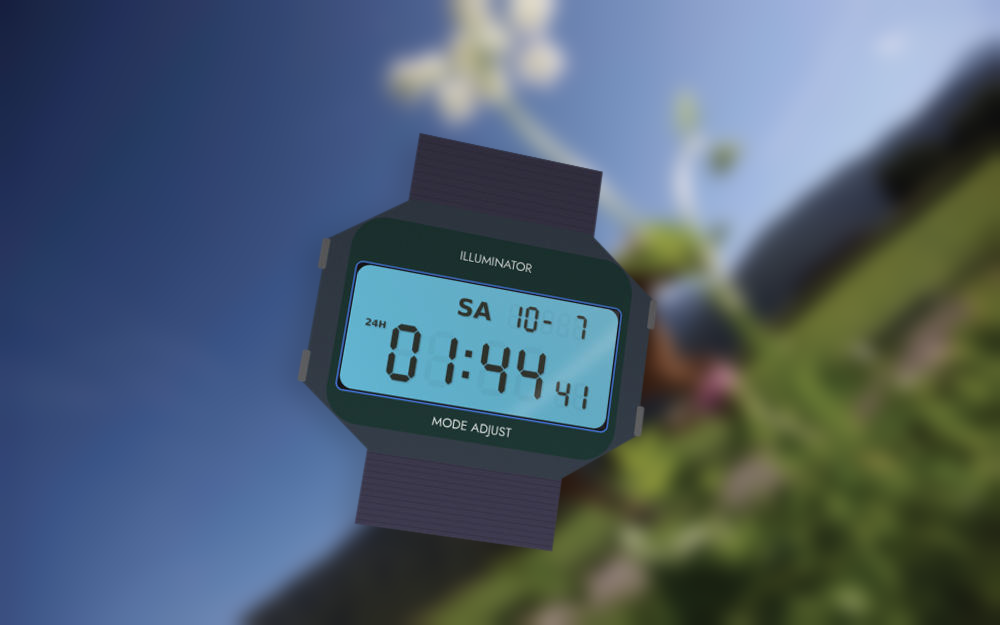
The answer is 1:44:41
